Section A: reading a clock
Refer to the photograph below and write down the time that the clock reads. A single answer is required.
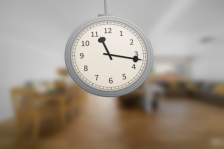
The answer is 11:17
